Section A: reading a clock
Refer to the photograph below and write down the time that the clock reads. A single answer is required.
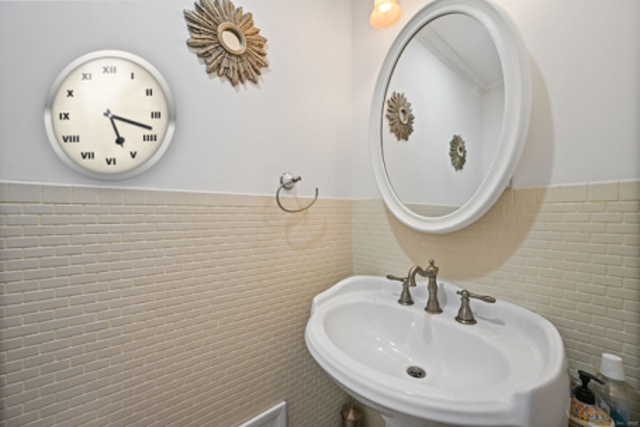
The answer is 5:18
